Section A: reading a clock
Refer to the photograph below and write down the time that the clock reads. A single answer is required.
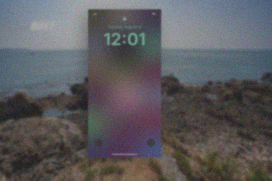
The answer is 12:01
